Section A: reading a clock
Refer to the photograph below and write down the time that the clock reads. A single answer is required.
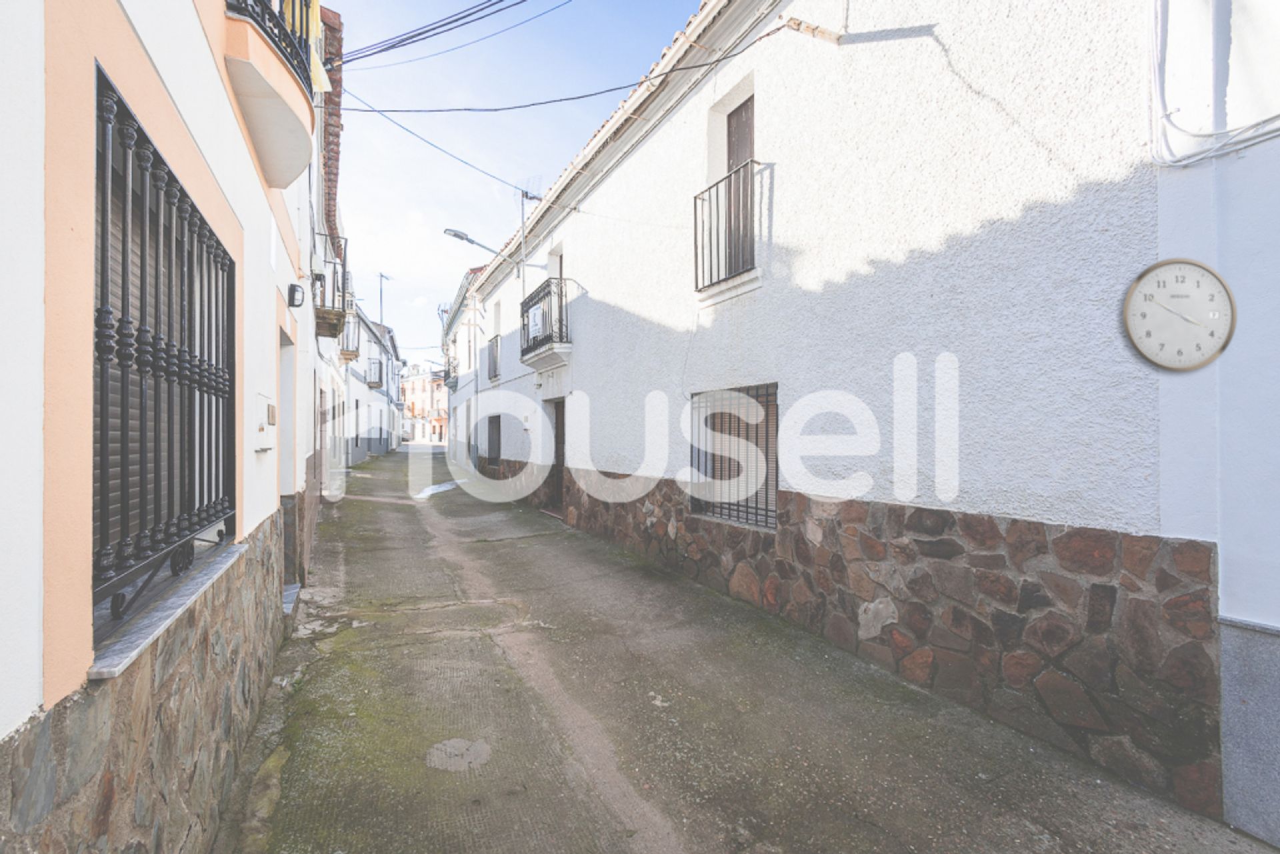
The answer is 3:50
